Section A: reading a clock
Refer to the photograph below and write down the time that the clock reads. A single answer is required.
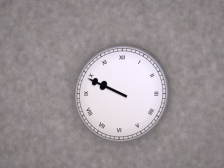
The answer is 9:49
